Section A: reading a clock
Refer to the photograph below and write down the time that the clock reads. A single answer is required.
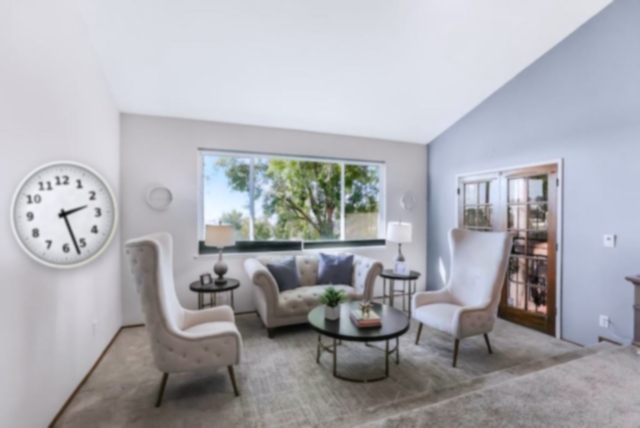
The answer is 2:27
